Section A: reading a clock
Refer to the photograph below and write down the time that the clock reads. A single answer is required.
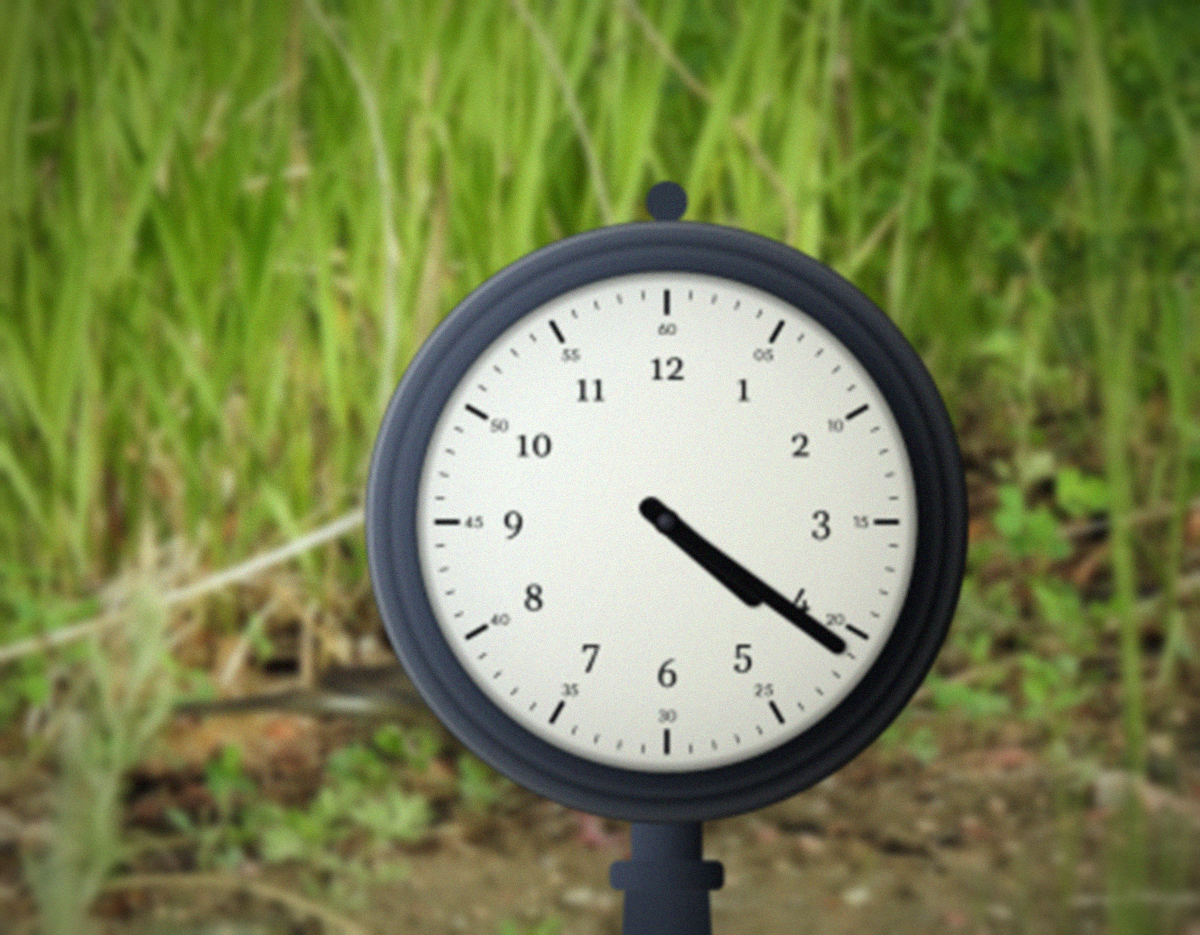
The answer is 4:21
